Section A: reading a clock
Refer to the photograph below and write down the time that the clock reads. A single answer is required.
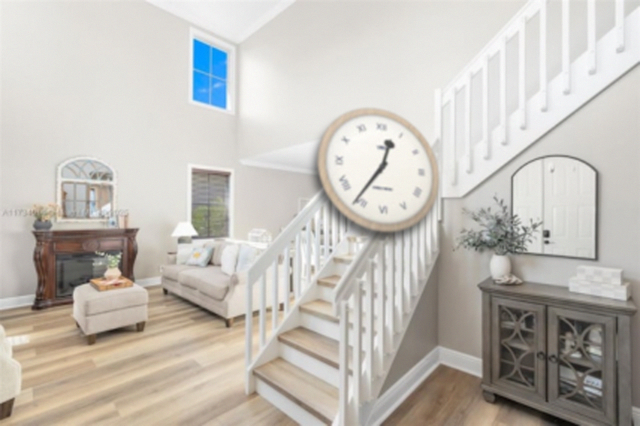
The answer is 12:36
